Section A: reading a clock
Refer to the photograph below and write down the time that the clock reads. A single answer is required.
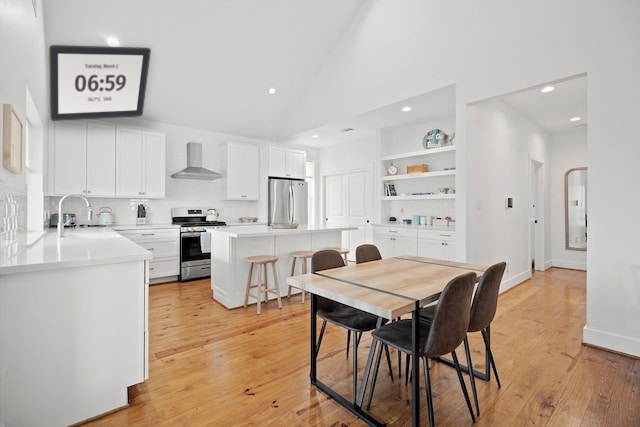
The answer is 6:59
